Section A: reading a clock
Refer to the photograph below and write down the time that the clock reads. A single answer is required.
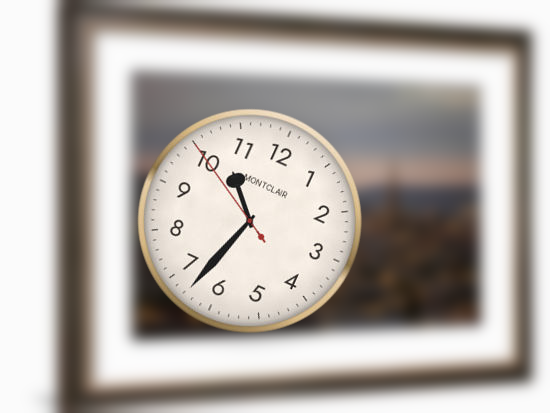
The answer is 10:32:50
